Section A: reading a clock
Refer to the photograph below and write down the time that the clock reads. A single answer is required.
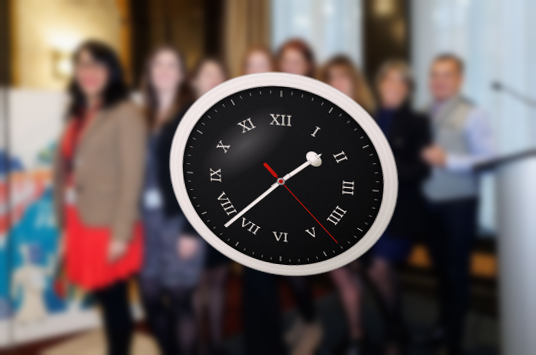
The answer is 1:37:23
